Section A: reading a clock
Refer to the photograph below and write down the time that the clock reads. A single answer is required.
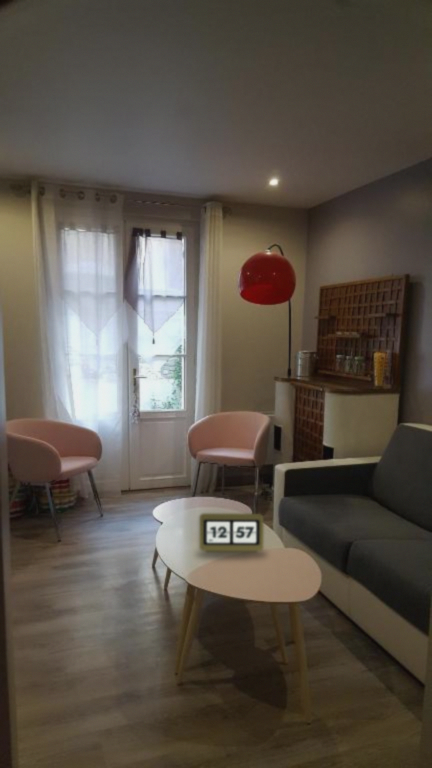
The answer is 12:57
